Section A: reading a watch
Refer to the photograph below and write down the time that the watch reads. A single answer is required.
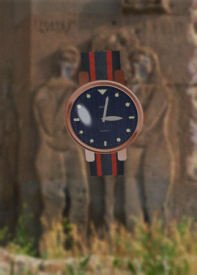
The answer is 3:02
